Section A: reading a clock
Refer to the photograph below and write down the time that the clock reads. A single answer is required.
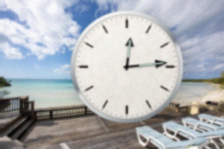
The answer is 12:14
